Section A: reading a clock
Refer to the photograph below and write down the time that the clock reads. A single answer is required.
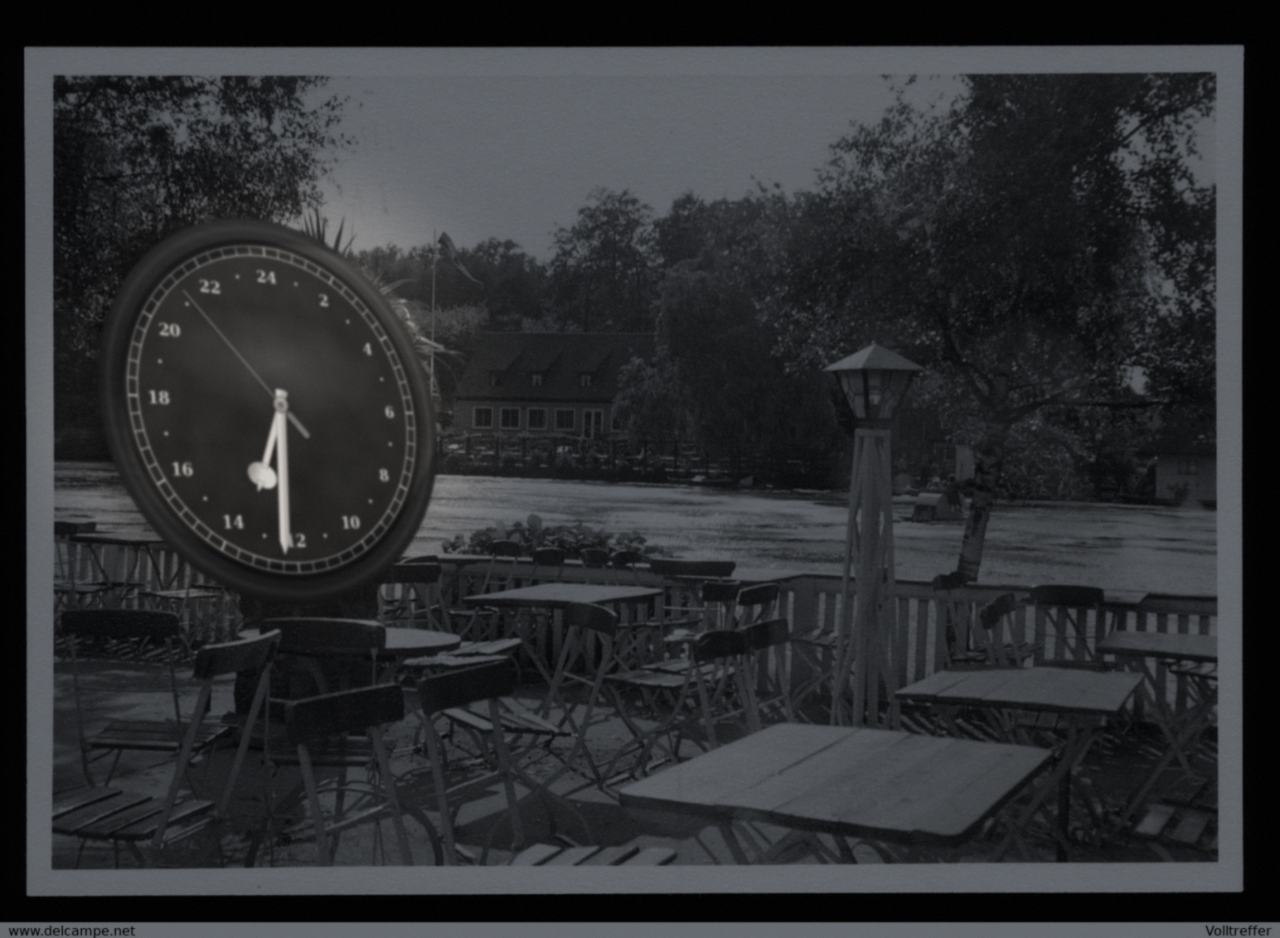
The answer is 13:30:53
